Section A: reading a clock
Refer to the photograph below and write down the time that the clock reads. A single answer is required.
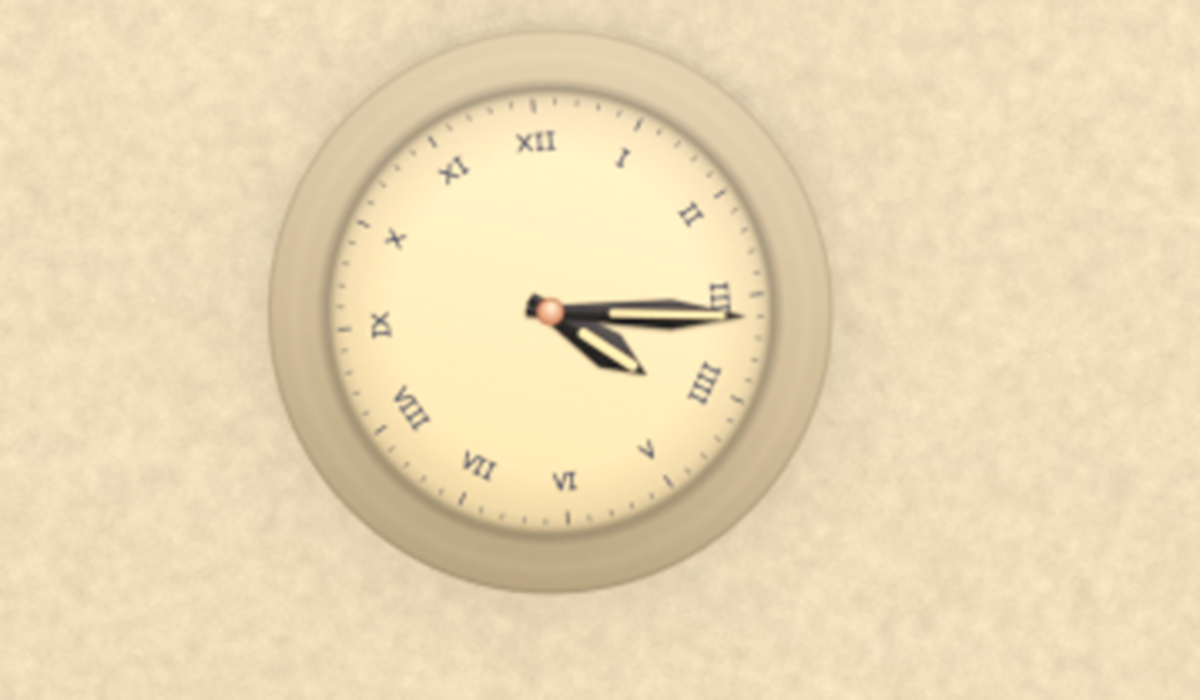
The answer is 4:16
